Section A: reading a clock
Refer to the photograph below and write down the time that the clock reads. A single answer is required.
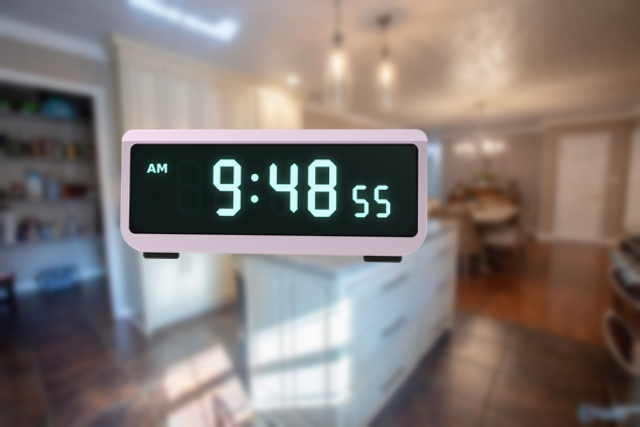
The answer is 9:48:55
